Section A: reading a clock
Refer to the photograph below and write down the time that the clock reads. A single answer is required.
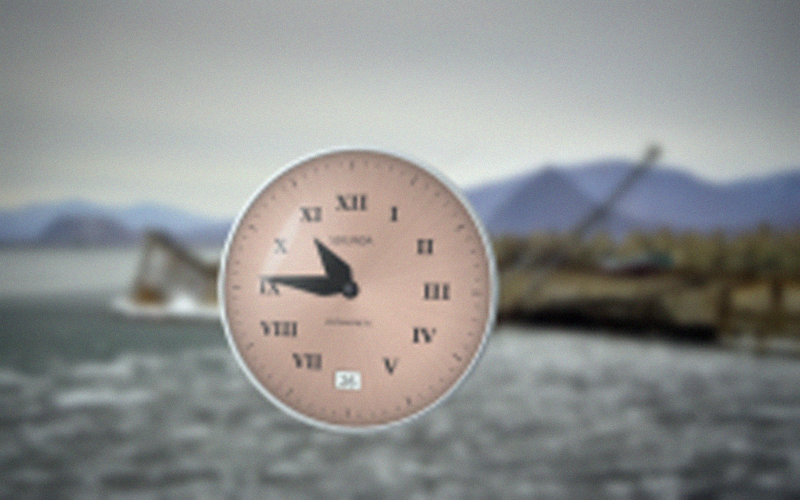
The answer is 10:46
